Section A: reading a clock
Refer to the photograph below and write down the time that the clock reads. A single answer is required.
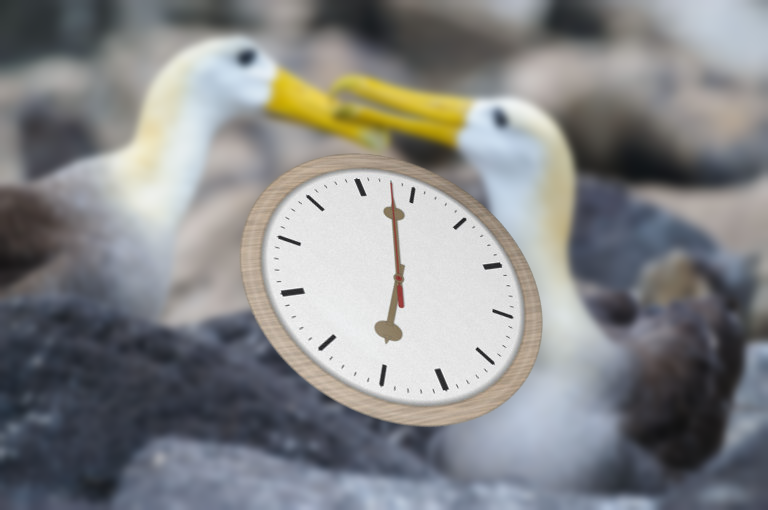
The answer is 7:03:03
